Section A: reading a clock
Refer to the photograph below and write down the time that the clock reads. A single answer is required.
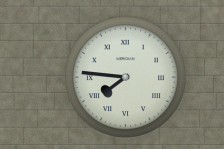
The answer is 7:46
